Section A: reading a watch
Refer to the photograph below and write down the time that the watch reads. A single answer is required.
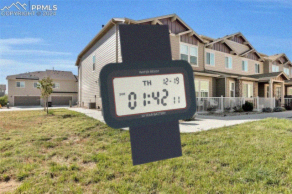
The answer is 1:42
